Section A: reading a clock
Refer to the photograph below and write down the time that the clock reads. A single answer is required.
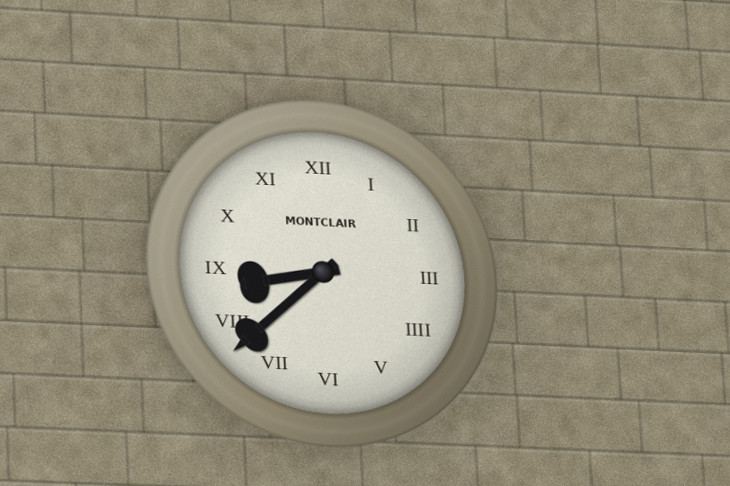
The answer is 8:38
